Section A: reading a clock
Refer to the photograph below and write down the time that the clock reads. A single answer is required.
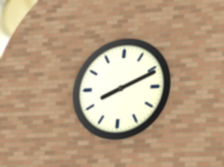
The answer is 8:11
